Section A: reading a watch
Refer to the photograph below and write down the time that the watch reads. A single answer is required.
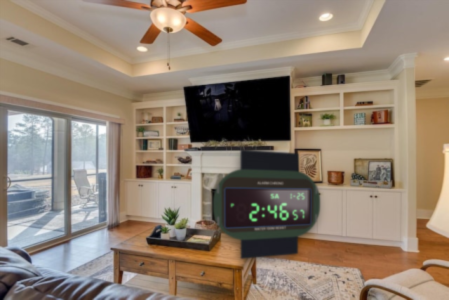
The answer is 2:46:57
